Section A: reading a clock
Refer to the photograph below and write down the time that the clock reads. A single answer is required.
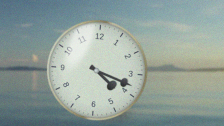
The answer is 4:18
